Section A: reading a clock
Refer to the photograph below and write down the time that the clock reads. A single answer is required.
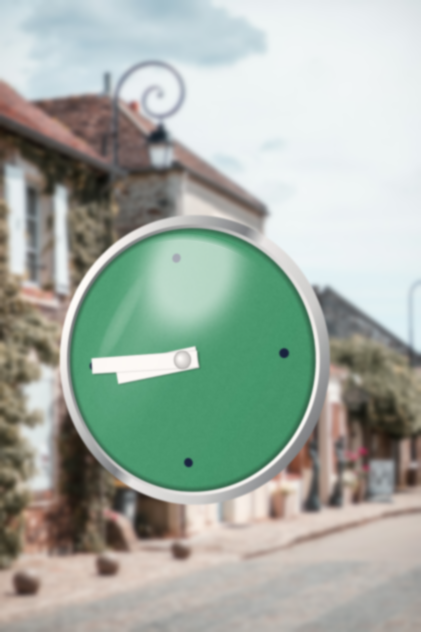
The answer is 8:45
